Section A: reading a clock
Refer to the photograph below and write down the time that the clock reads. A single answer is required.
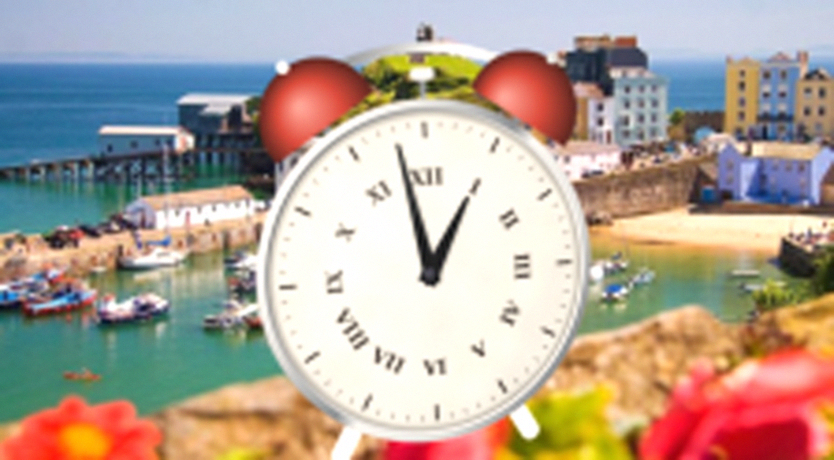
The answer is 12:58
